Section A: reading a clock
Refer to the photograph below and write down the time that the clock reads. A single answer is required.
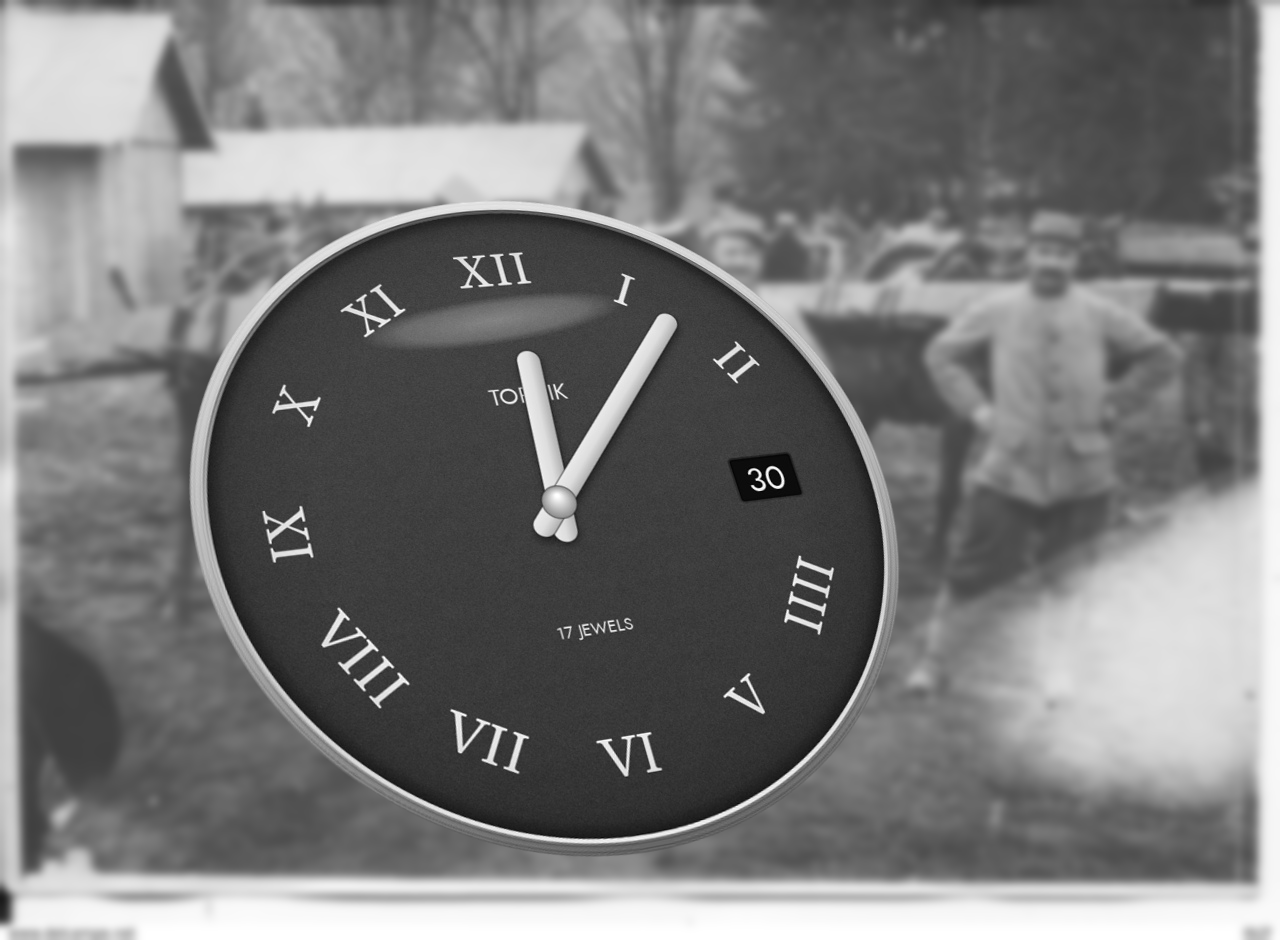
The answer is 12:07
